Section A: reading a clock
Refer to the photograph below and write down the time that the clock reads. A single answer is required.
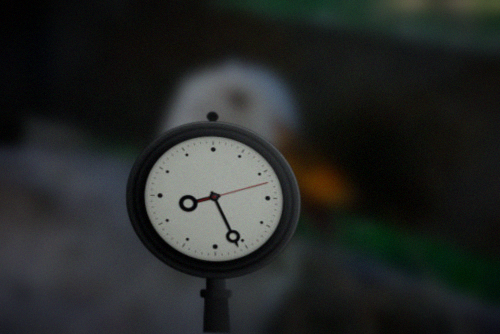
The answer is 8:26:12
